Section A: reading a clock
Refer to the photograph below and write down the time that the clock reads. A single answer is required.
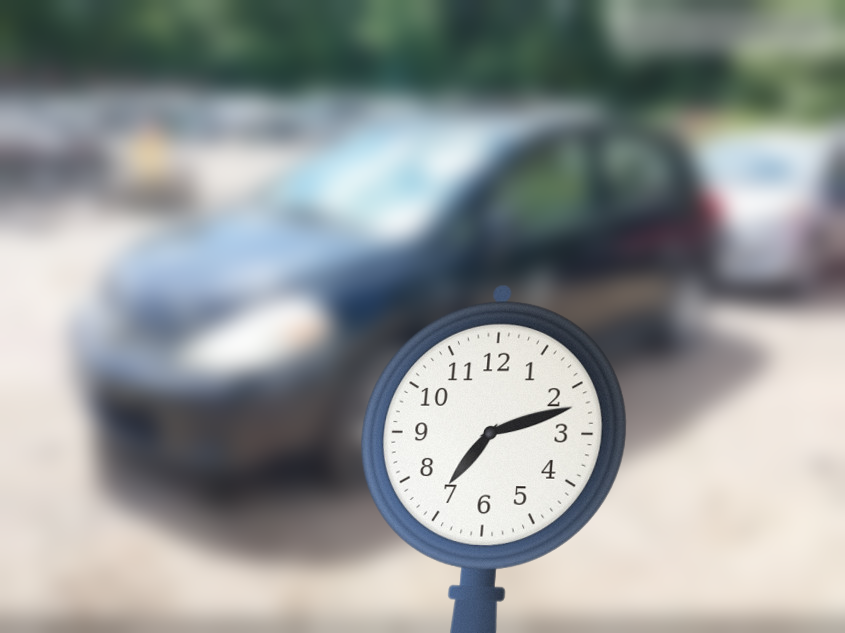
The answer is 7:12
